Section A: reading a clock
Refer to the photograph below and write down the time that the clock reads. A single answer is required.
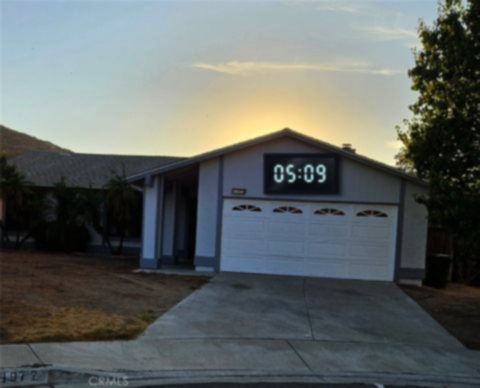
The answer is 5:09
